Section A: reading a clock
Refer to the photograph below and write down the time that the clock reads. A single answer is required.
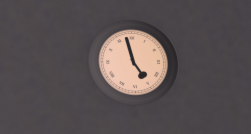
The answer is 4:58
